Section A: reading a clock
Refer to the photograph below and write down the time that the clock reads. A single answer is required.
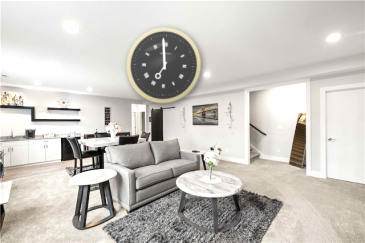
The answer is 6:59
